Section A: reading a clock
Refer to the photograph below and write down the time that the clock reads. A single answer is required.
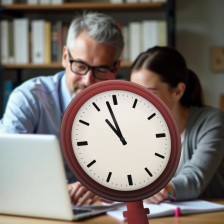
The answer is 10:58
